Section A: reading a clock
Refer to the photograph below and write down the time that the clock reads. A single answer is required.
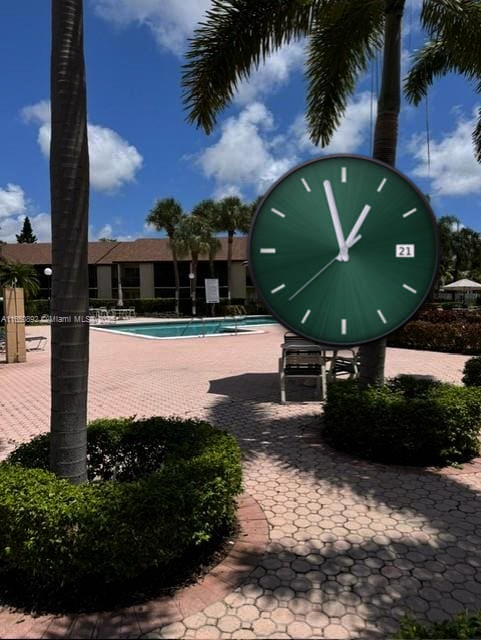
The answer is 12:57:38
